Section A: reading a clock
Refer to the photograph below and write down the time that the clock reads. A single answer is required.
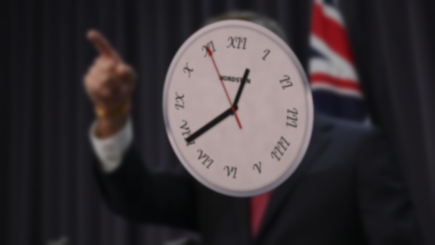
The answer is 12:38:55
